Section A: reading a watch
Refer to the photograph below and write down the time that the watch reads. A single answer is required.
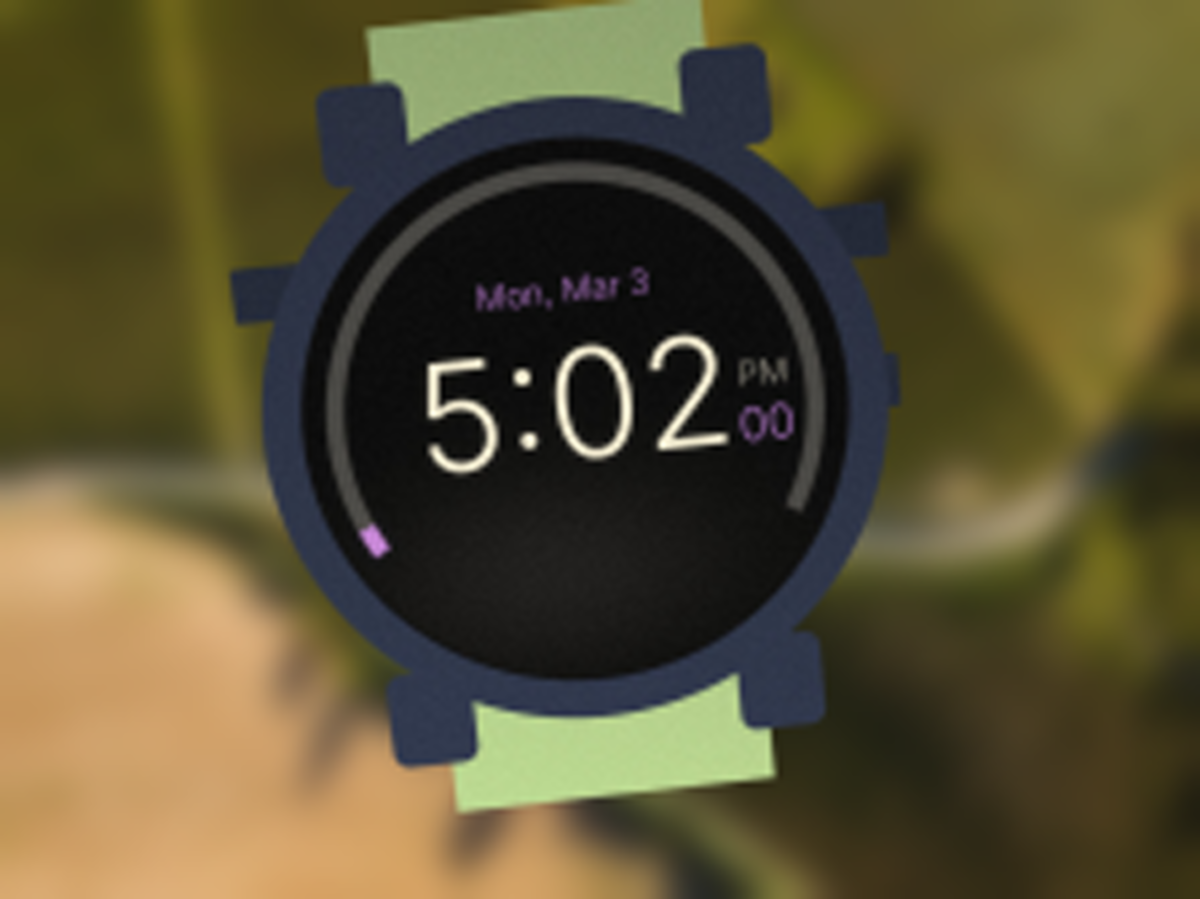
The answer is 5:02:00
